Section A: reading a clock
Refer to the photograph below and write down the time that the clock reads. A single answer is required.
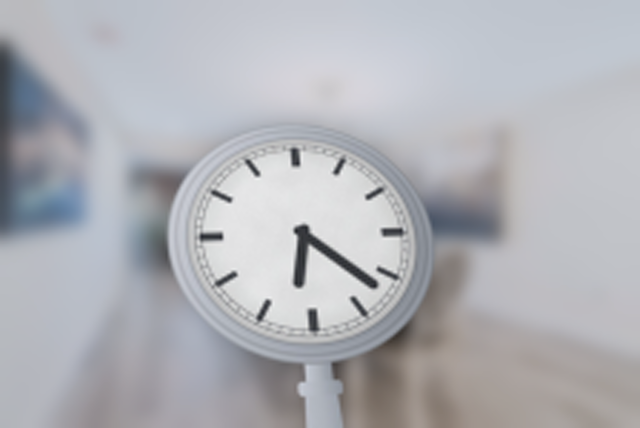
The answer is 6:22
